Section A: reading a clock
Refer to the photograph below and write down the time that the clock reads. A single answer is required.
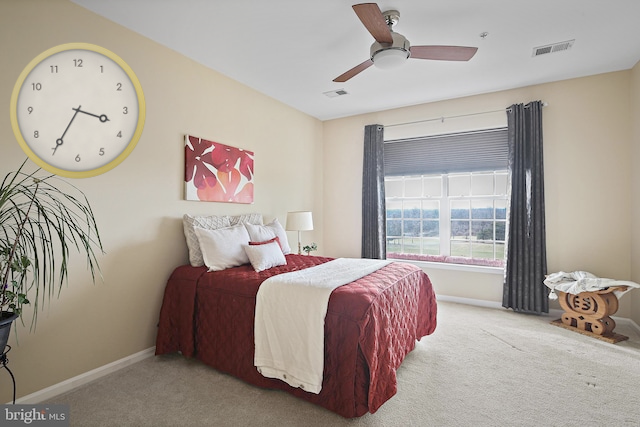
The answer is 3:35
